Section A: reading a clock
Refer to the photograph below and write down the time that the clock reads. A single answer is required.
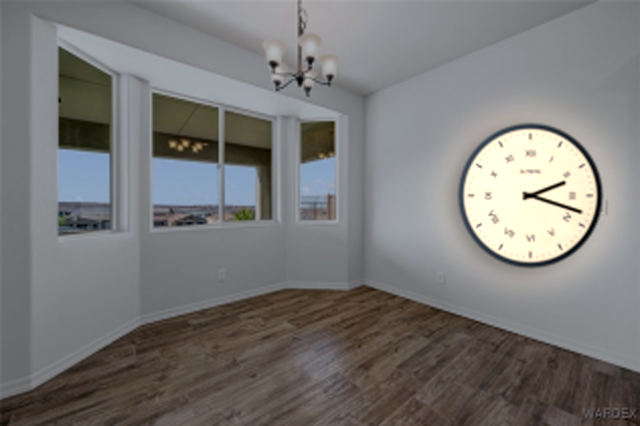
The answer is 2:18
